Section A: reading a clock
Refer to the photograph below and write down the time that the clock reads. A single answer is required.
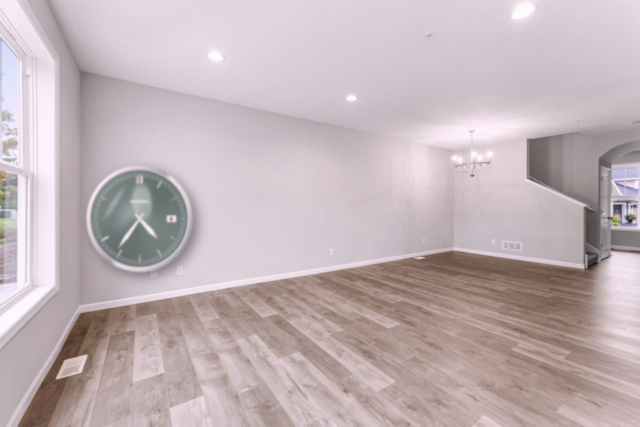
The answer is 4:36
